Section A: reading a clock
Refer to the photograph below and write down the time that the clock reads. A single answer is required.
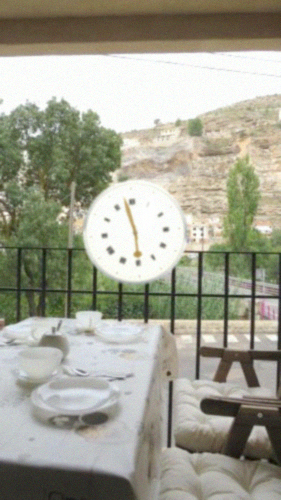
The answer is 5:58
